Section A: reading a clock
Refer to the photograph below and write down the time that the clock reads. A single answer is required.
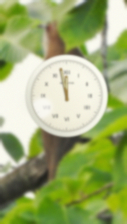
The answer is 11:58
